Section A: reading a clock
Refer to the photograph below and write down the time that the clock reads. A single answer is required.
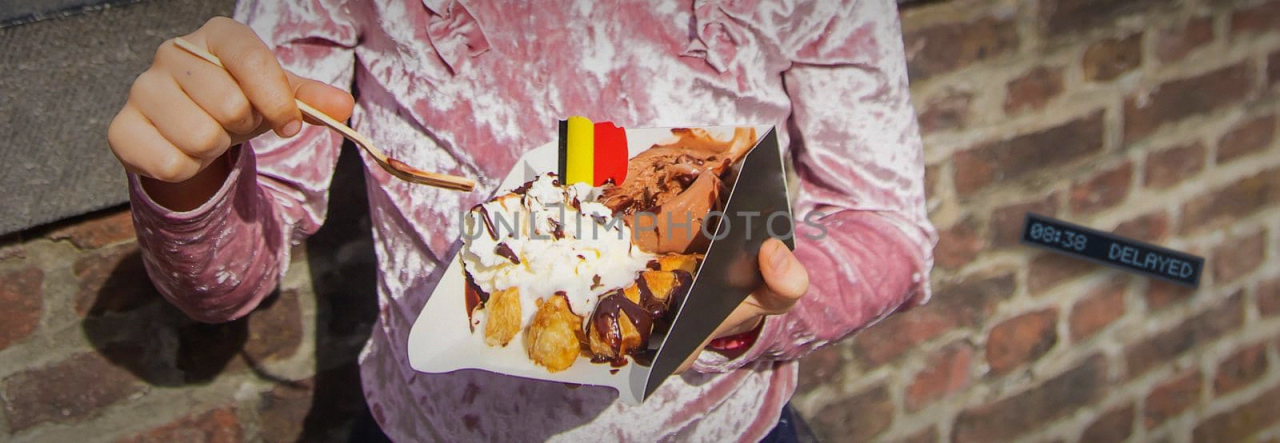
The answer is 8:38
